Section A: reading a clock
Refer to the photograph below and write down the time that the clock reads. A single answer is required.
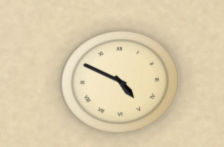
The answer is 4:50
